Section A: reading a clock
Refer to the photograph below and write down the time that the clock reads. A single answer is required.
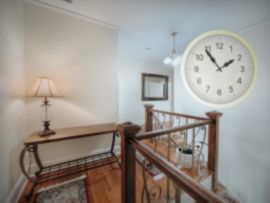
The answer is 1:54
